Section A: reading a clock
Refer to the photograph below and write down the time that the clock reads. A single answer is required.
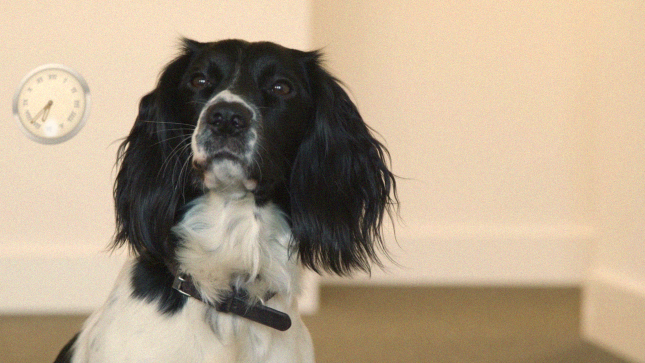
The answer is 6:37
